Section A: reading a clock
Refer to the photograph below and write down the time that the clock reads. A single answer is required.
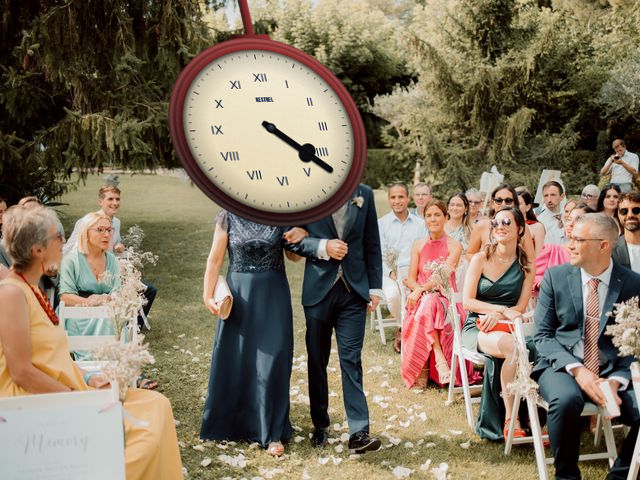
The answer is 4:22
